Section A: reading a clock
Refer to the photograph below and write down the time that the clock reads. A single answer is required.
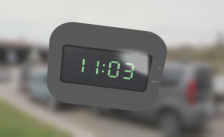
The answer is 11:03
